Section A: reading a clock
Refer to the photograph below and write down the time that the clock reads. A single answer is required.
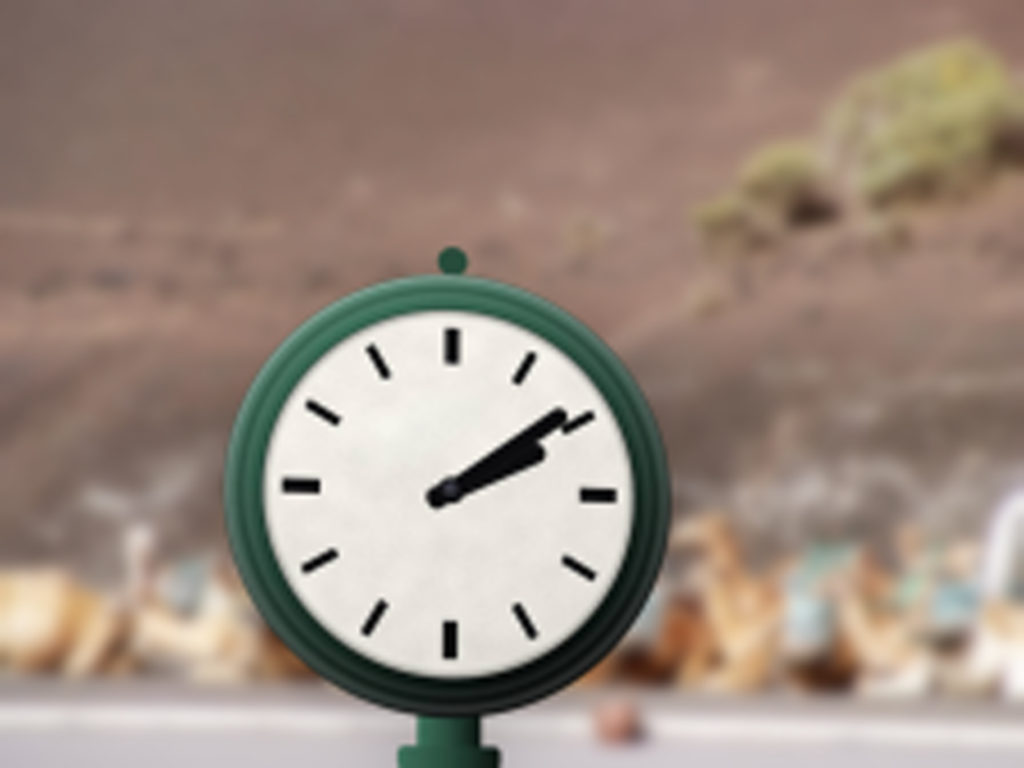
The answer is 2:09
